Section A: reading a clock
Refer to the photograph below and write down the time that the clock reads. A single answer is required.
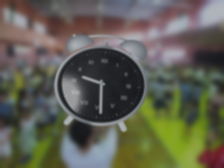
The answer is 9:29
